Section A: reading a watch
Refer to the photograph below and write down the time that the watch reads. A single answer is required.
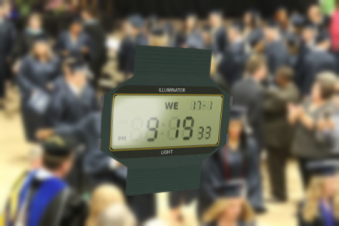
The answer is 9:19:33
